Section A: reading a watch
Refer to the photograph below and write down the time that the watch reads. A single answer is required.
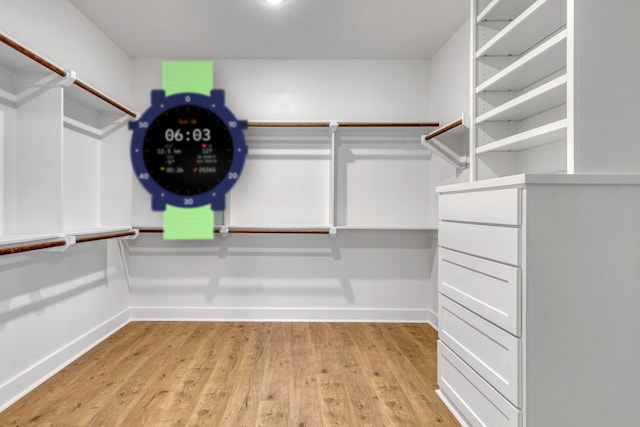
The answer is 6:03
